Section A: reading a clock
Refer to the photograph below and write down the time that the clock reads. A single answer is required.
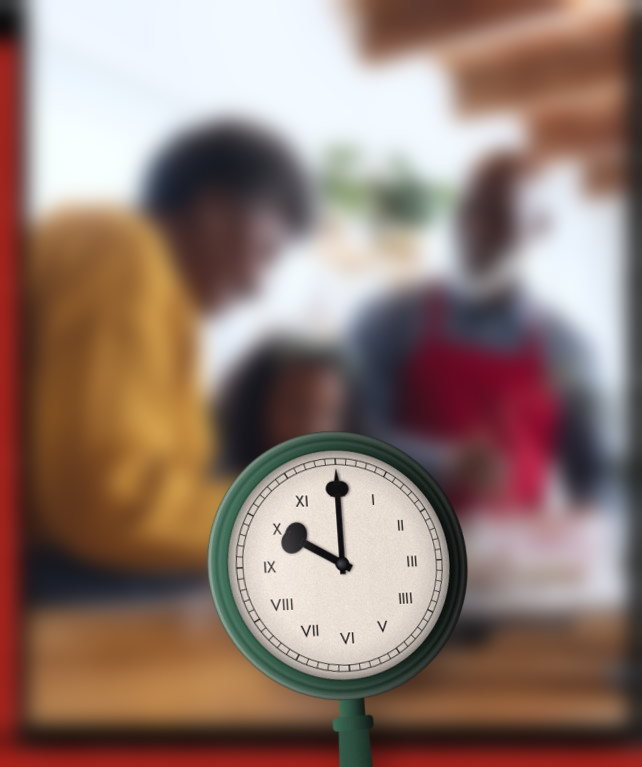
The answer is 10:00
